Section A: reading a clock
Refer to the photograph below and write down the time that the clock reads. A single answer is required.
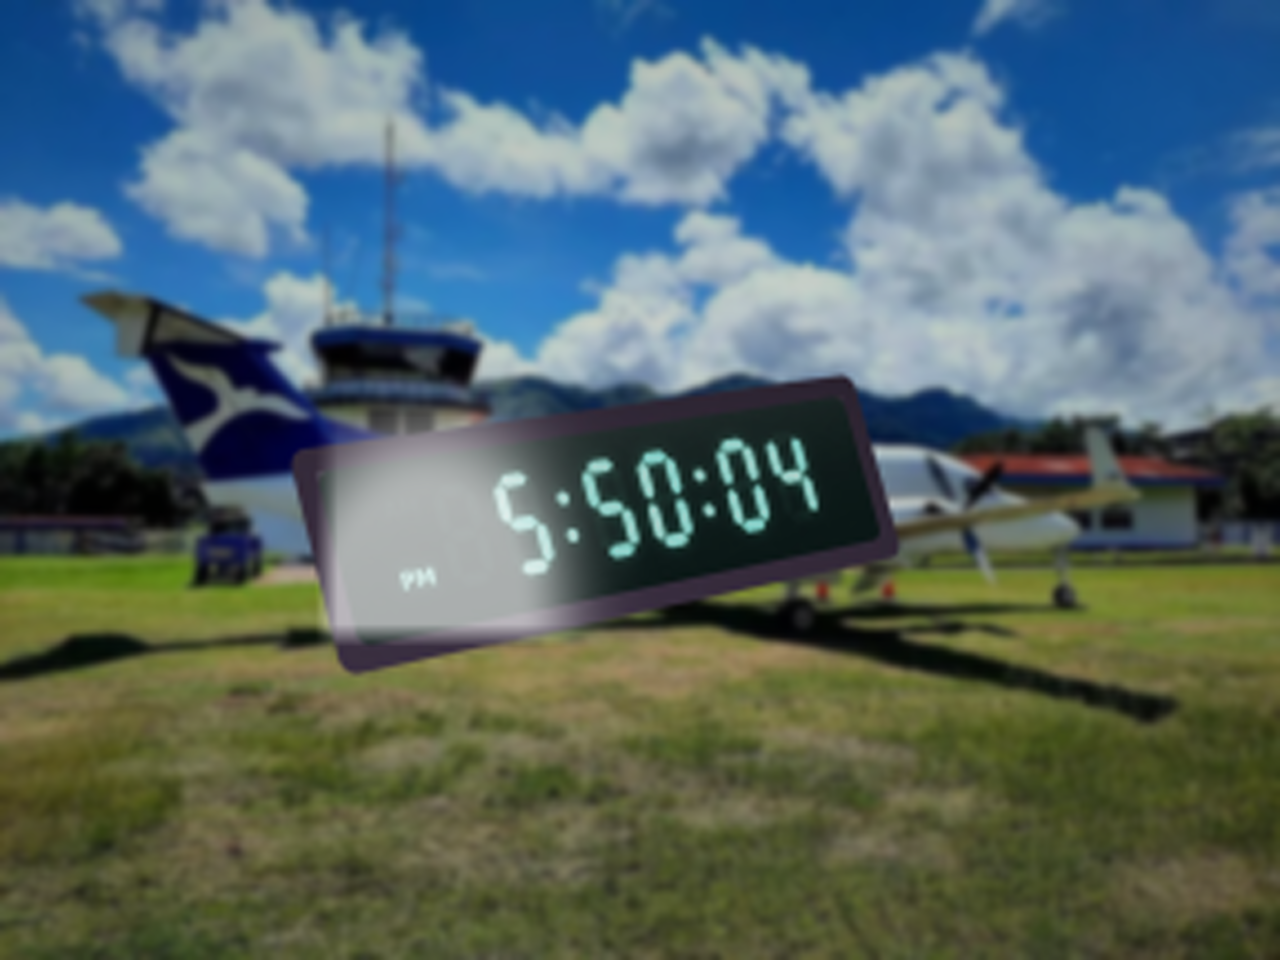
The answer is 5:50:04
